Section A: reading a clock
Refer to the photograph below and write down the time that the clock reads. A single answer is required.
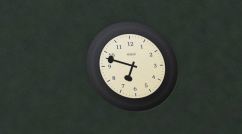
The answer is 6:48
